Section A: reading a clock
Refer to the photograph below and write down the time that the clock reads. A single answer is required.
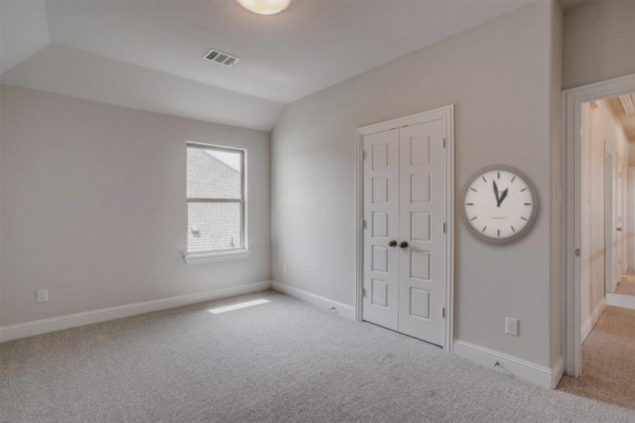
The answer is 12:58
